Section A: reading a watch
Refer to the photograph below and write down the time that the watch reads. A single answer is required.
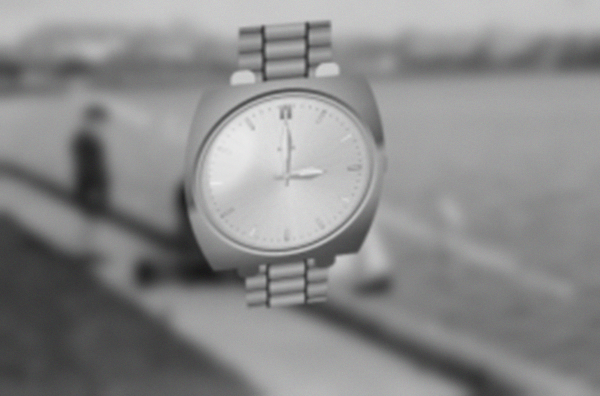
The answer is 3:00
